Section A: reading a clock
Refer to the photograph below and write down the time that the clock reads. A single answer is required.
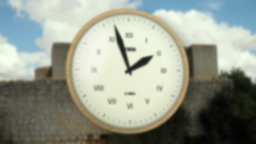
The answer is 1:57
